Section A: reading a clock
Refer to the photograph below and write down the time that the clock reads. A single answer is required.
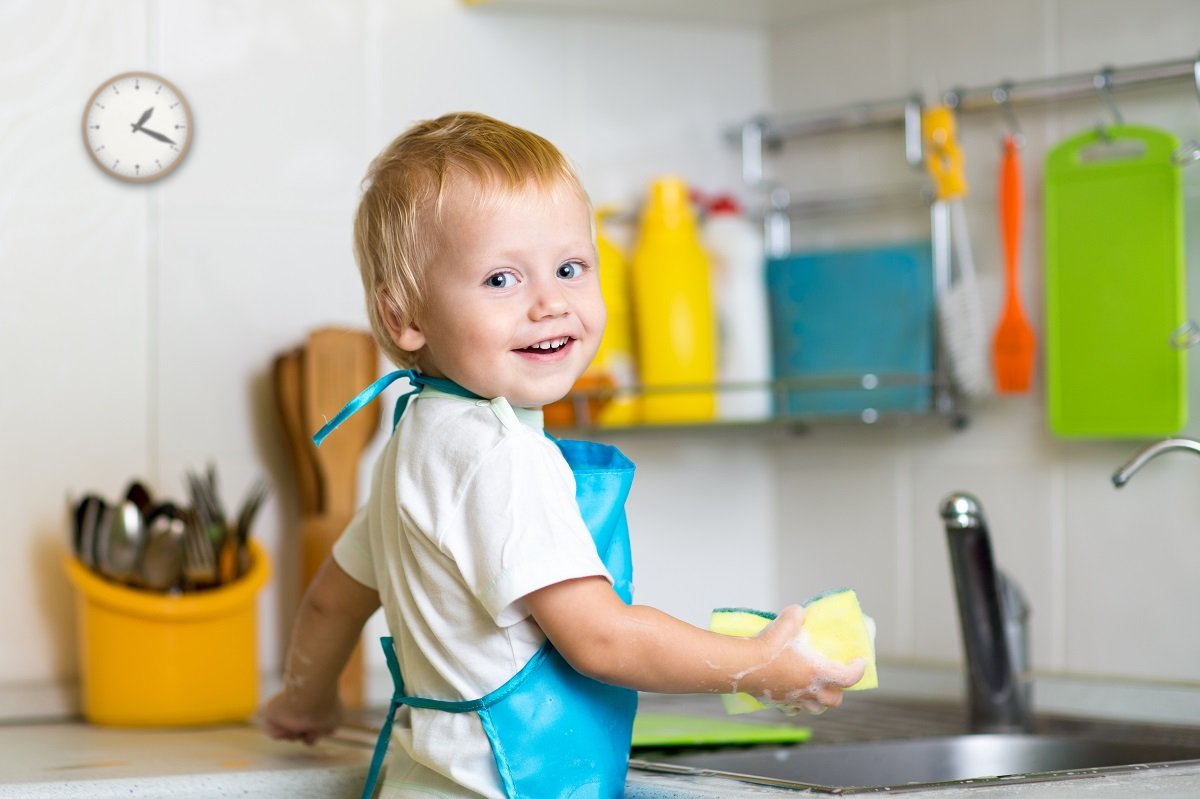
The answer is 1:19
